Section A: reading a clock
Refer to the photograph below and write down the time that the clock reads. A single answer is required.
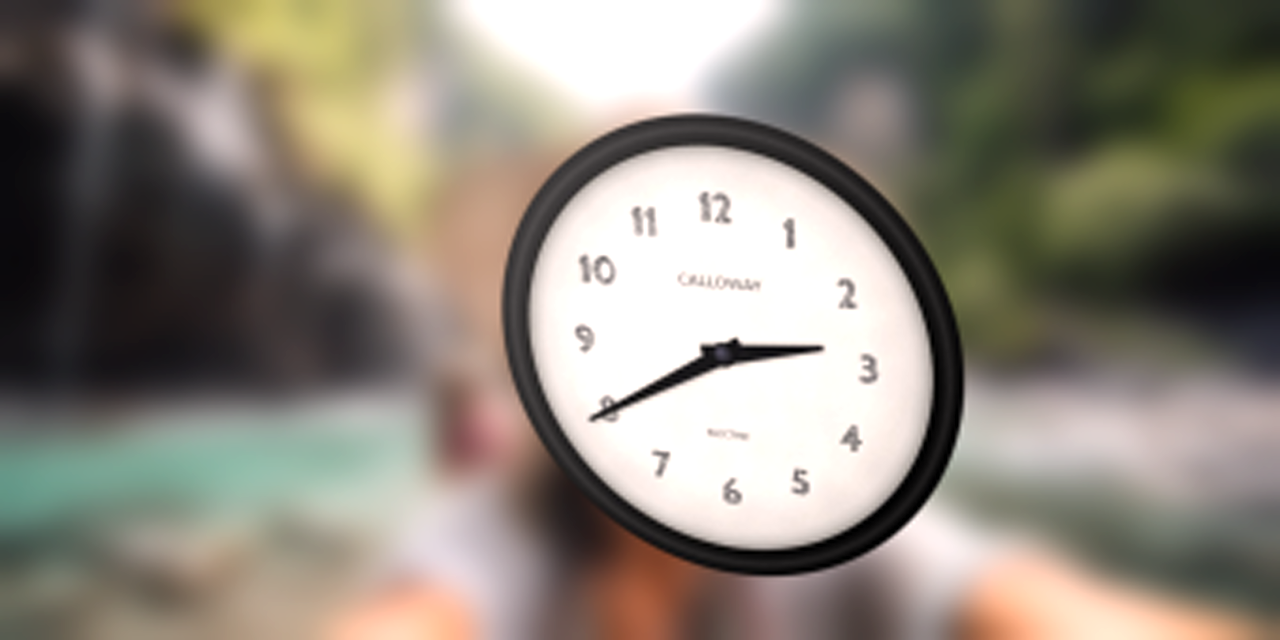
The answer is 2:40
